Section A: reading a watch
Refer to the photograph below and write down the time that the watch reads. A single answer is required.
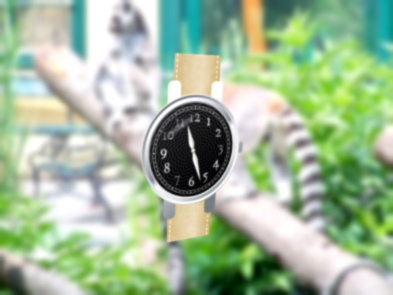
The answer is 11:27
